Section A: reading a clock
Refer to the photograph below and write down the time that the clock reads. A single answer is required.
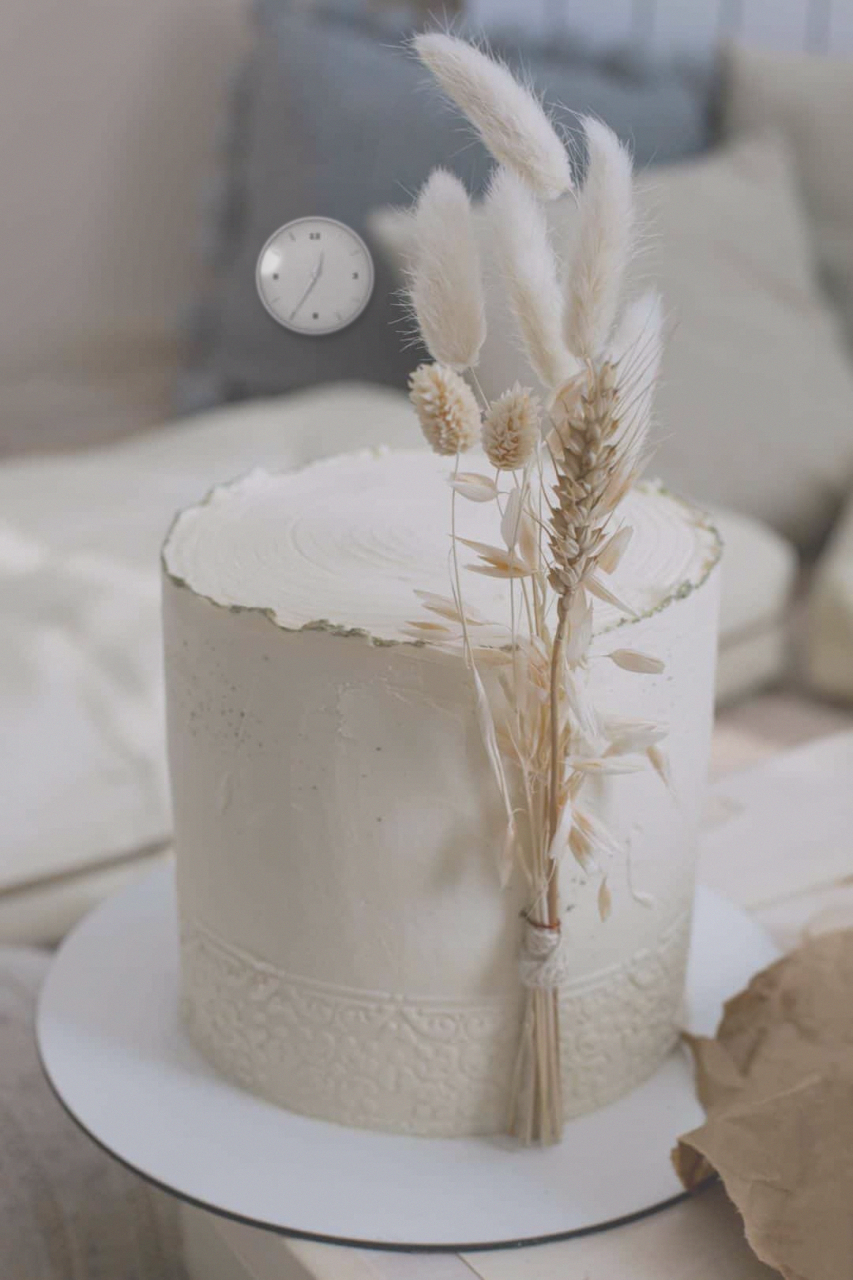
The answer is 12:35
